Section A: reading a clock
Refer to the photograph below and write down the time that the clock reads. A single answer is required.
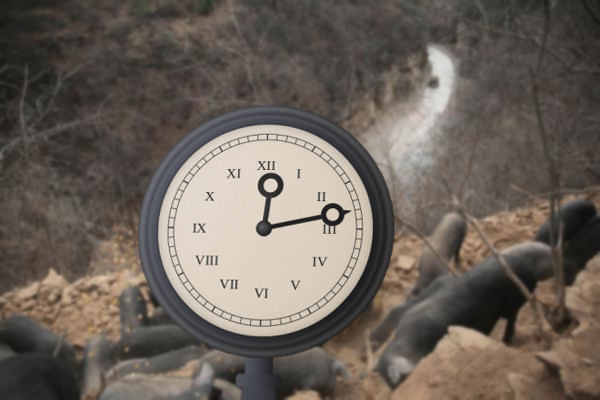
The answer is 12:13
